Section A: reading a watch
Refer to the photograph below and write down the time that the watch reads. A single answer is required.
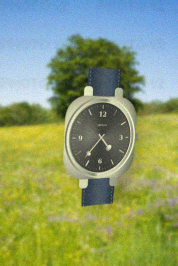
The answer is 4:37
